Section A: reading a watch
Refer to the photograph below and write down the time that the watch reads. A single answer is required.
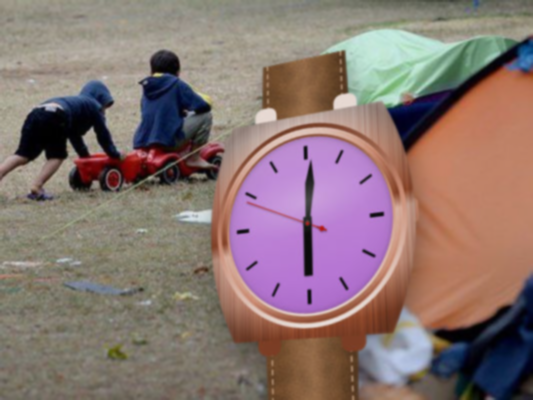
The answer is 6:00:49
